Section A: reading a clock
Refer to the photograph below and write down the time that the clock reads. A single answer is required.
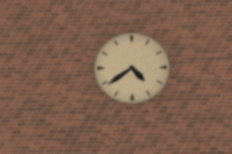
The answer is 4:39
